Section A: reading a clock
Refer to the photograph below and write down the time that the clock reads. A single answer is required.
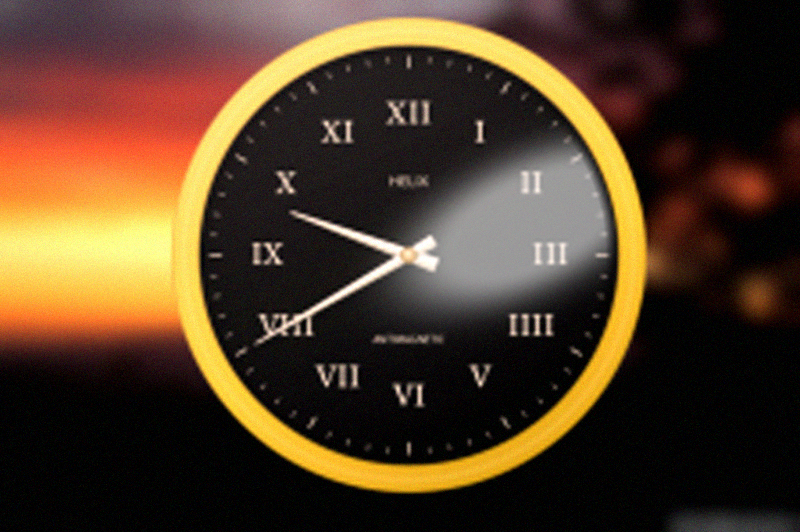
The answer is 9:40
